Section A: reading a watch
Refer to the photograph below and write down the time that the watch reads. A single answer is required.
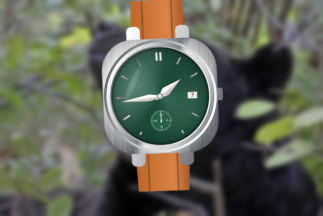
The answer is 1:44
